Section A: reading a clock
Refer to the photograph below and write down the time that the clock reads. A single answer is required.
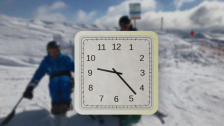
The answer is 9:23
